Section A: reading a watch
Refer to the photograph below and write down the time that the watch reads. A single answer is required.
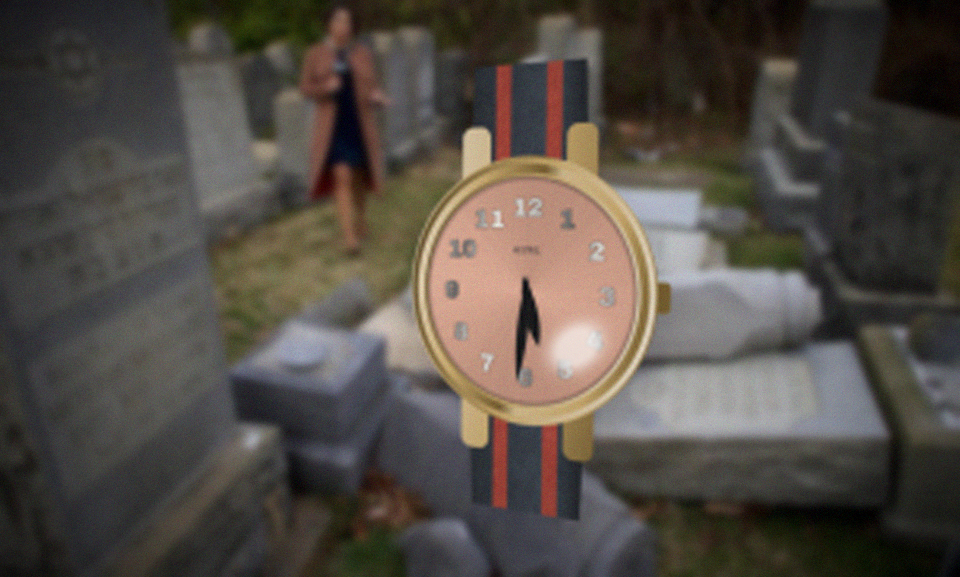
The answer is 5:31
